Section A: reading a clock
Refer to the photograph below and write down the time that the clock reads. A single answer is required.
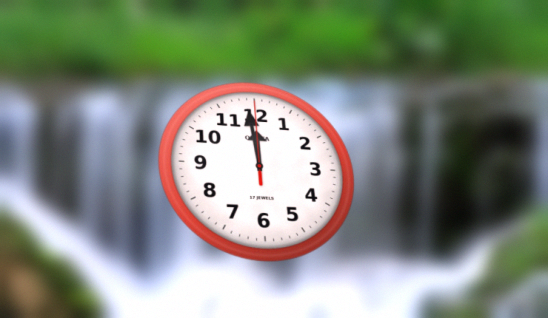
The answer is 11:59:00
